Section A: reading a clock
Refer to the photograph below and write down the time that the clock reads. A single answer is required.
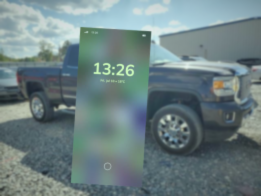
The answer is 13:26
